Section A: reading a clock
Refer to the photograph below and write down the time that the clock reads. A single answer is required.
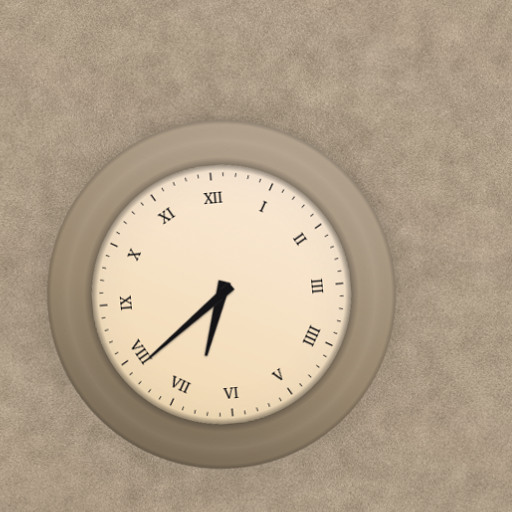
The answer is 6:39
